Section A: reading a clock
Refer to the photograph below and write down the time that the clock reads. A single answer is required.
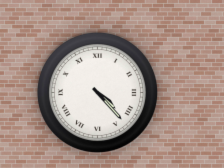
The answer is 4:23
